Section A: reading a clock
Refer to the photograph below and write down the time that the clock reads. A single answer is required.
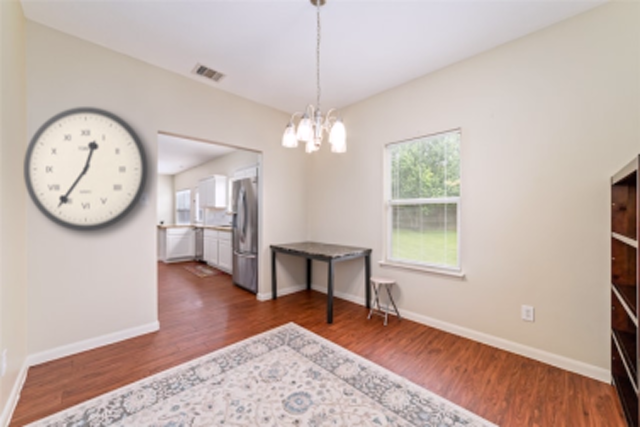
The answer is 12:36
